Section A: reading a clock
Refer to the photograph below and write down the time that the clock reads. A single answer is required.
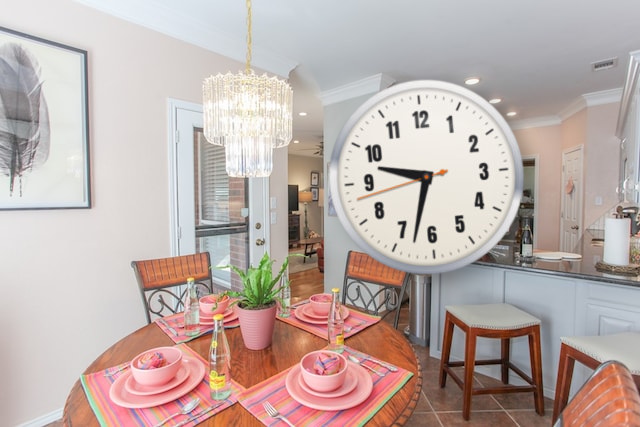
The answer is 9:32:43
